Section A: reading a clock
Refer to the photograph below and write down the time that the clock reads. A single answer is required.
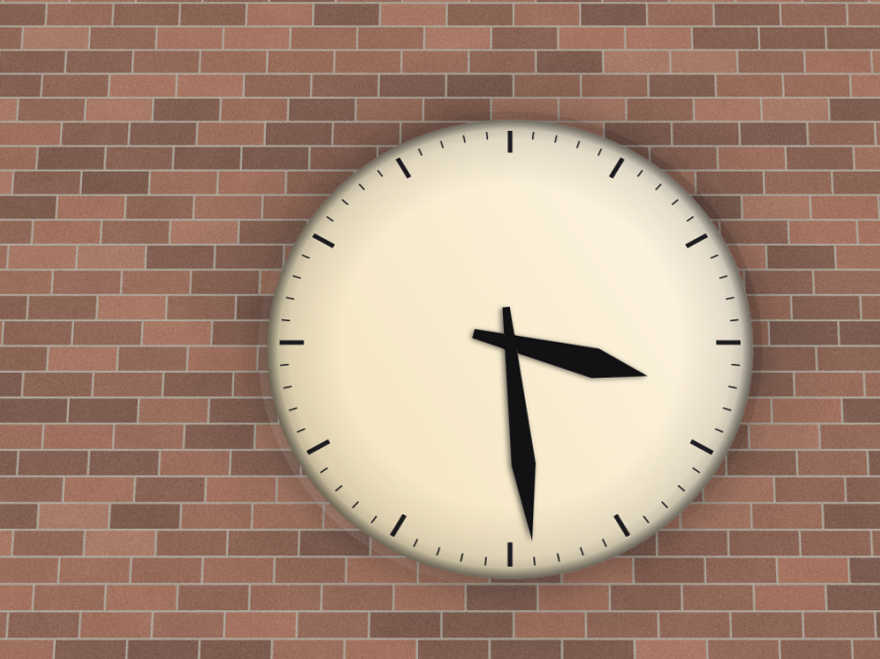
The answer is 3:29
